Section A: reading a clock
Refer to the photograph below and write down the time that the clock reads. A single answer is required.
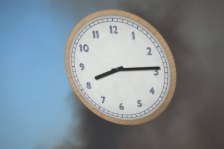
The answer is 8:14
